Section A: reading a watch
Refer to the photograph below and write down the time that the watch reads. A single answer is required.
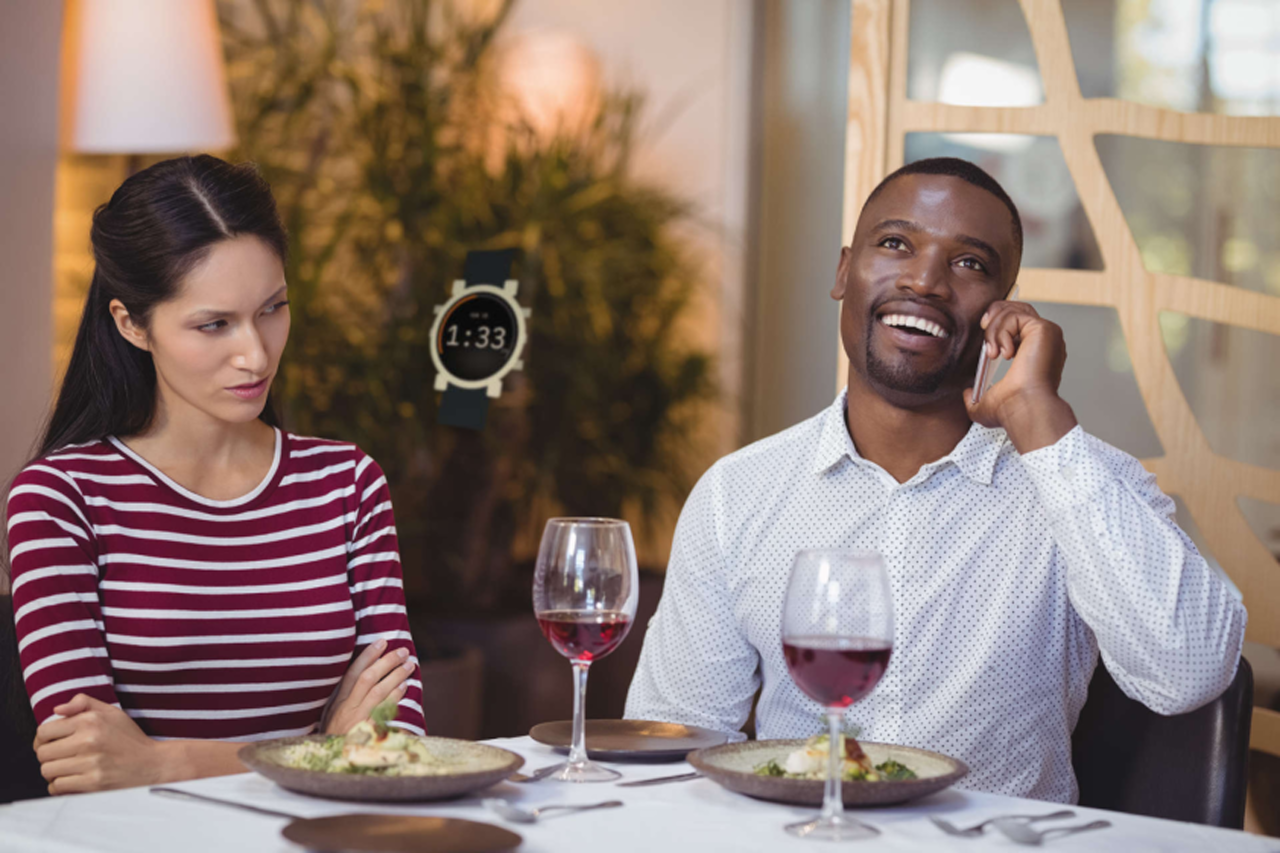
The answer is 1:33
